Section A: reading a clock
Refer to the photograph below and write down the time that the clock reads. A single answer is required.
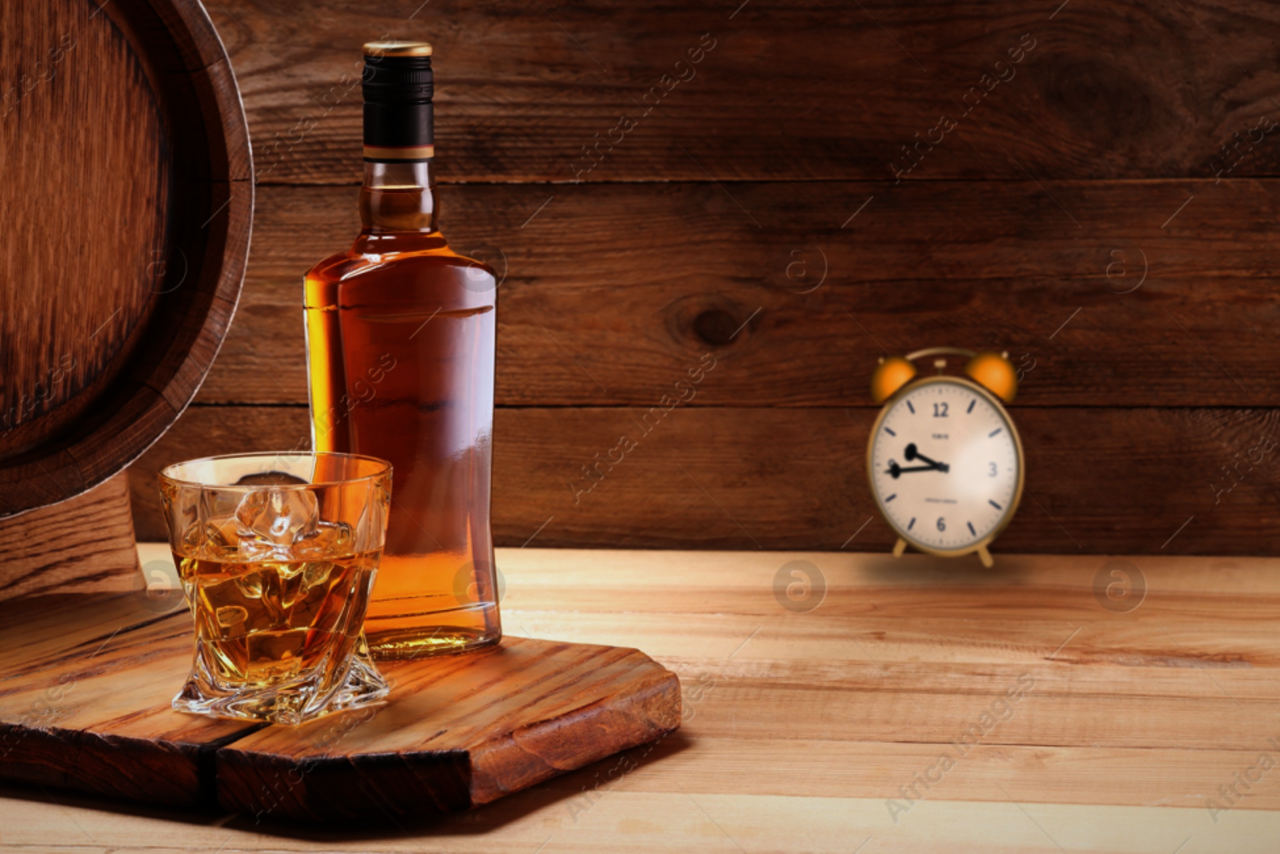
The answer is 9:44
